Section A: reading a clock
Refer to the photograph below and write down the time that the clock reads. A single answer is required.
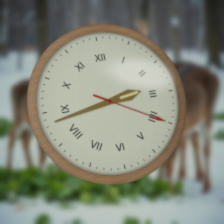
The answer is 2:43:20
